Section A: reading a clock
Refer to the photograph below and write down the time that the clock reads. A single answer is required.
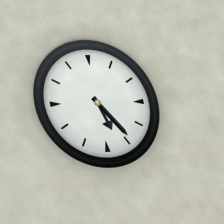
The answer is 5:24
